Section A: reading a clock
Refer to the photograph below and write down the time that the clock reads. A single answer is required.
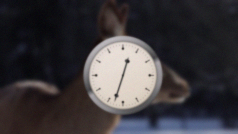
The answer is 12:33
